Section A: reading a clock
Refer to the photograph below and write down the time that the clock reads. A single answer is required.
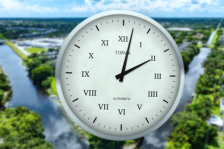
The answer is 2:02
